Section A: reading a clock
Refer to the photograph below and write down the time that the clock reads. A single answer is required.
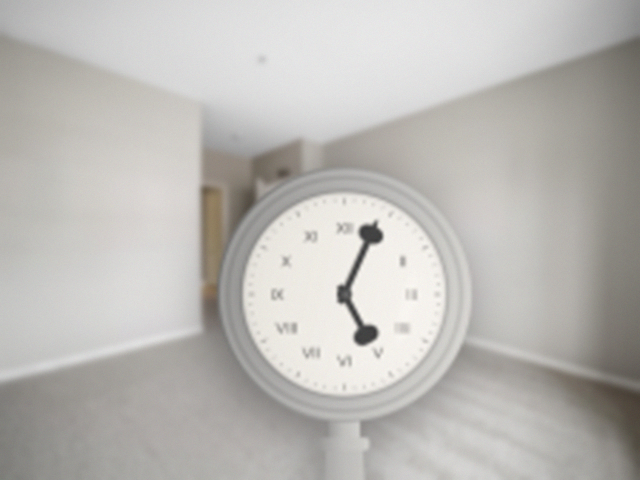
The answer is 5:04
